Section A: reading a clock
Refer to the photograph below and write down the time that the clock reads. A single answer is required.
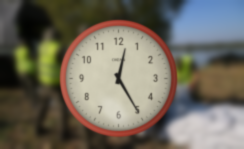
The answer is 12:25
